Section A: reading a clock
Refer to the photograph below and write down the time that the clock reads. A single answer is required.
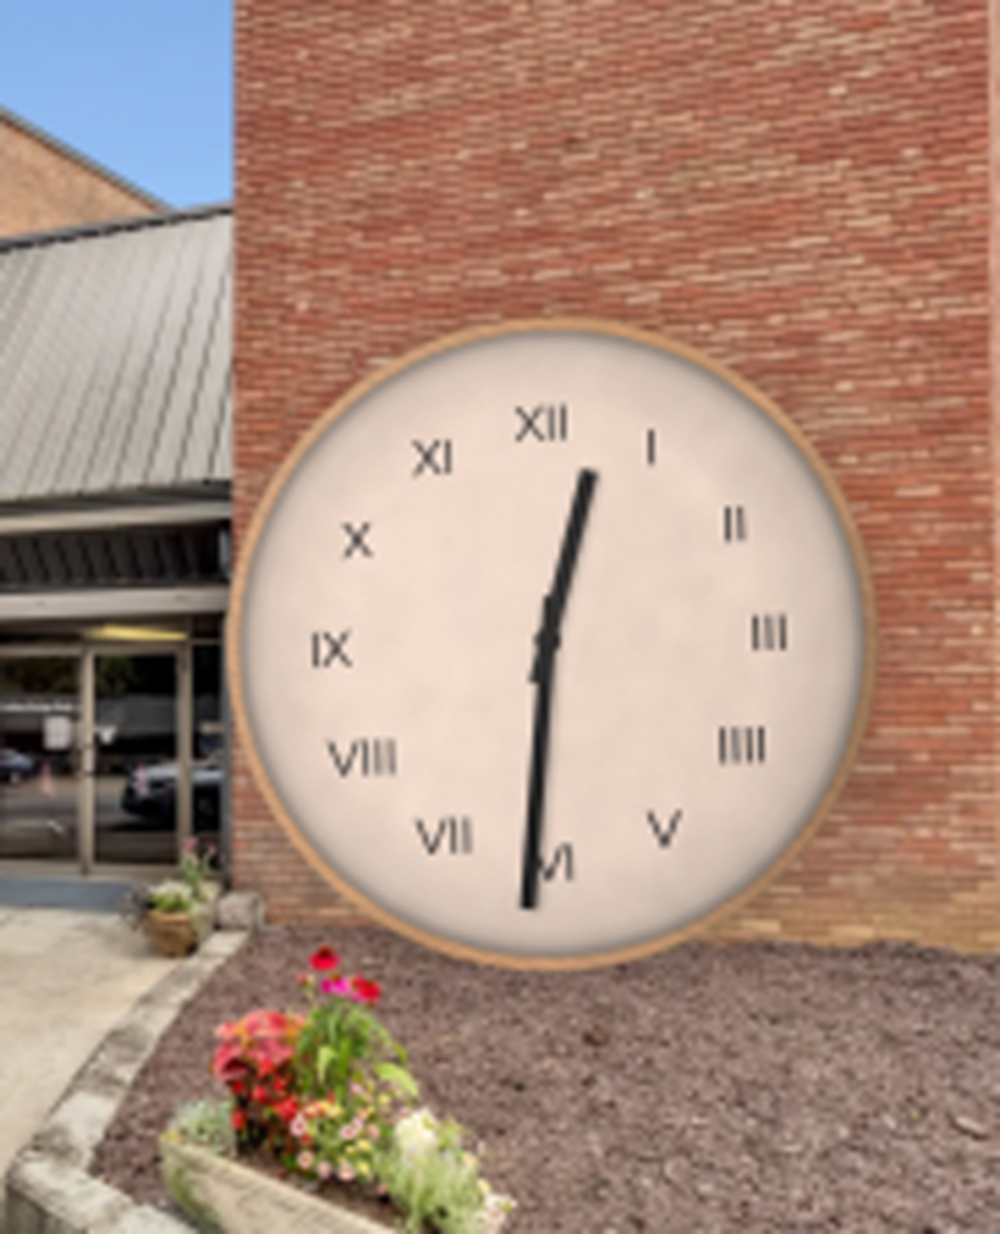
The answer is 12:31
